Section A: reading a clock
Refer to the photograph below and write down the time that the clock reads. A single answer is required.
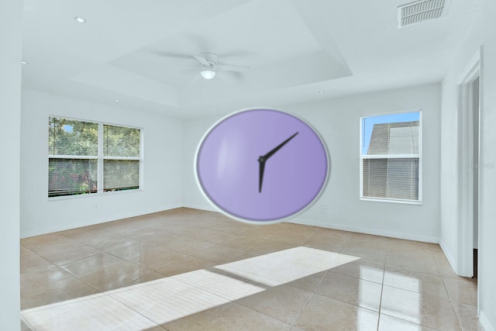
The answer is 6:08
